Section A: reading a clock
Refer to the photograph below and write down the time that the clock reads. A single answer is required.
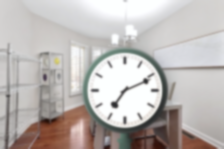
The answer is 7:11
